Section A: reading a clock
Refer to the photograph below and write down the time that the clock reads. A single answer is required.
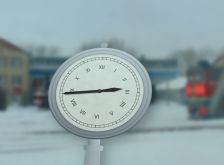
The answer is 2:44
